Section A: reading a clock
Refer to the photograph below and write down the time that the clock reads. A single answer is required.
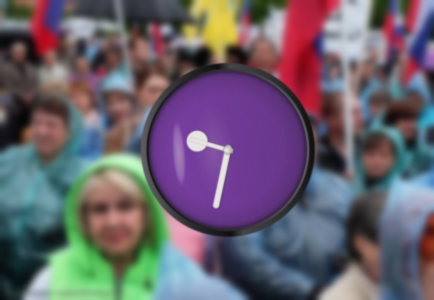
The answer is 9:32
